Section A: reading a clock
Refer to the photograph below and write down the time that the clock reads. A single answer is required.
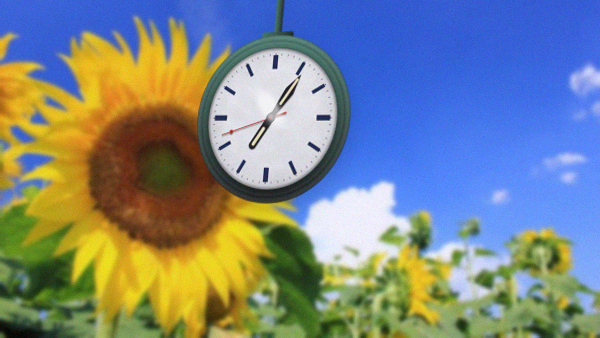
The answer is 7:05:42
